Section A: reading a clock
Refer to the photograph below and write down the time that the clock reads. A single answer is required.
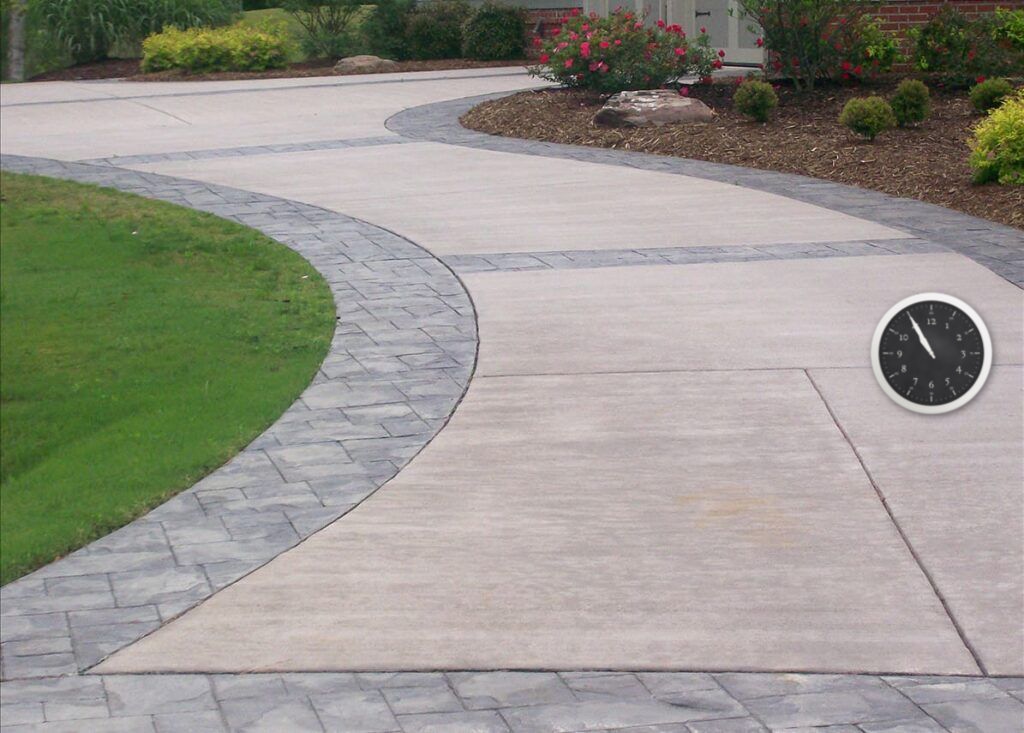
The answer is 10:55
